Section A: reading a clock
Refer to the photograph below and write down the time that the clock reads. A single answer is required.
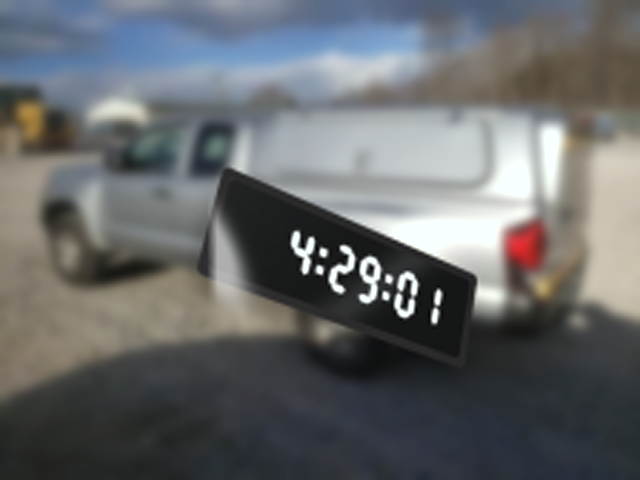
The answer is 4:29:01
